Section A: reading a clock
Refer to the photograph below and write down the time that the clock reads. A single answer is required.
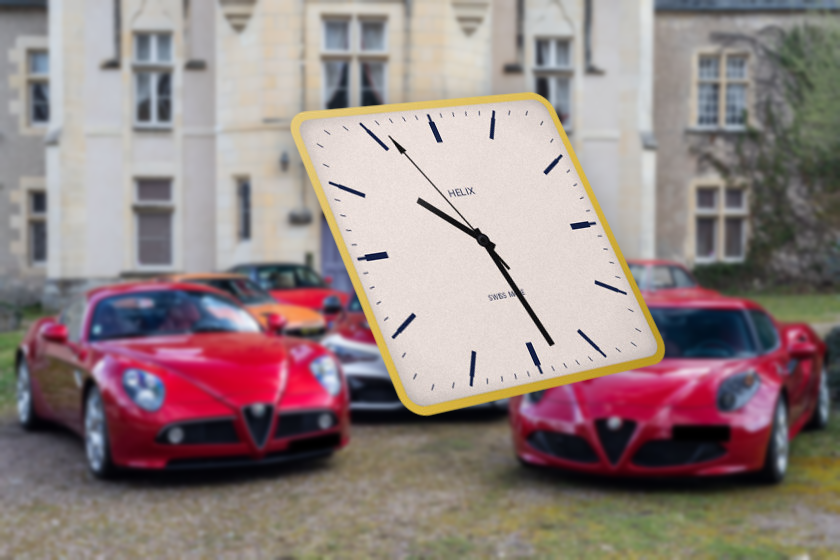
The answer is 10:27:56
